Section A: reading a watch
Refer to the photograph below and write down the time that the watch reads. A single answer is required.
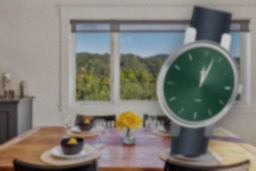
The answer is 12:03
